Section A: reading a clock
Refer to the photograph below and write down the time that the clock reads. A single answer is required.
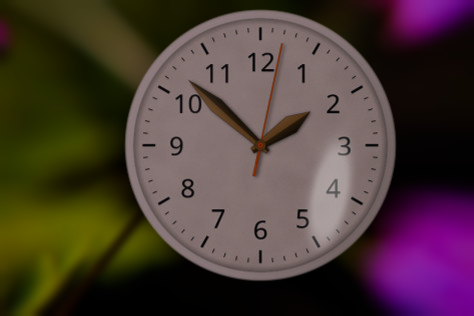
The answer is 1:52:02
